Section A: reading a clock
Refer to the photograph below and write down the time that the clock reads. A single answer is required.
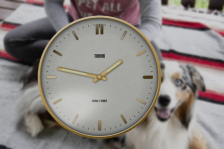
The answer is 1:47
